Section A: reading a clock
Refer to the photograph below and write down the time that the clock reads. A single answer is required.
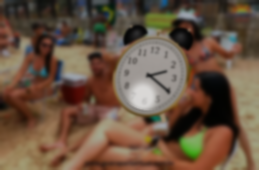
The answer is 2:20
